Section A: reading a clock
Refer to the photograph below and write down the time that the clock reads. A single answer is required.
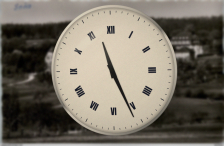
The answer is 11:26
